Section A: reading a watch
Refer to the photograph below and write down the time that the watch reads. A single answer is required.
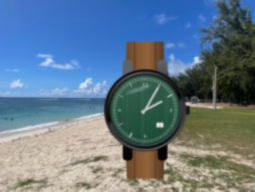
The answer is 2:05
